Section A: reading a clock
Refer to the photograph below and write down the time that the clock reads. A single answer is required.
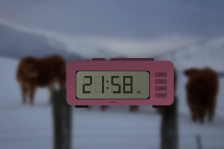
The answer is 21:58
